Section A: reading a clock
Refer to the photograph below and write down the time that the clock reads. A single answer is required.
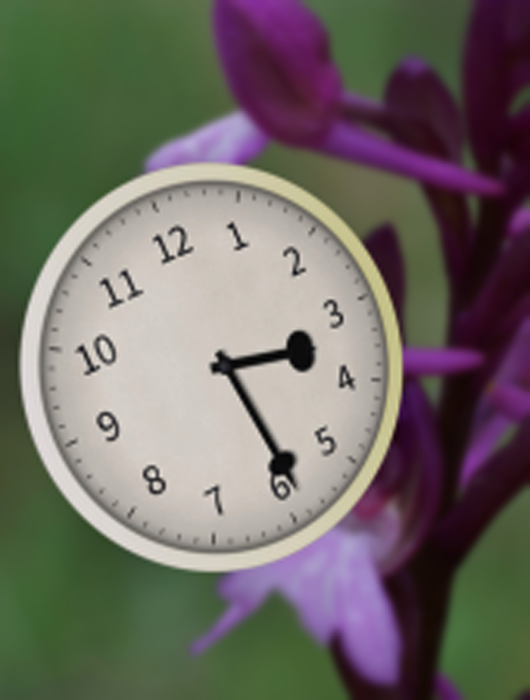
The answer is 3:29
